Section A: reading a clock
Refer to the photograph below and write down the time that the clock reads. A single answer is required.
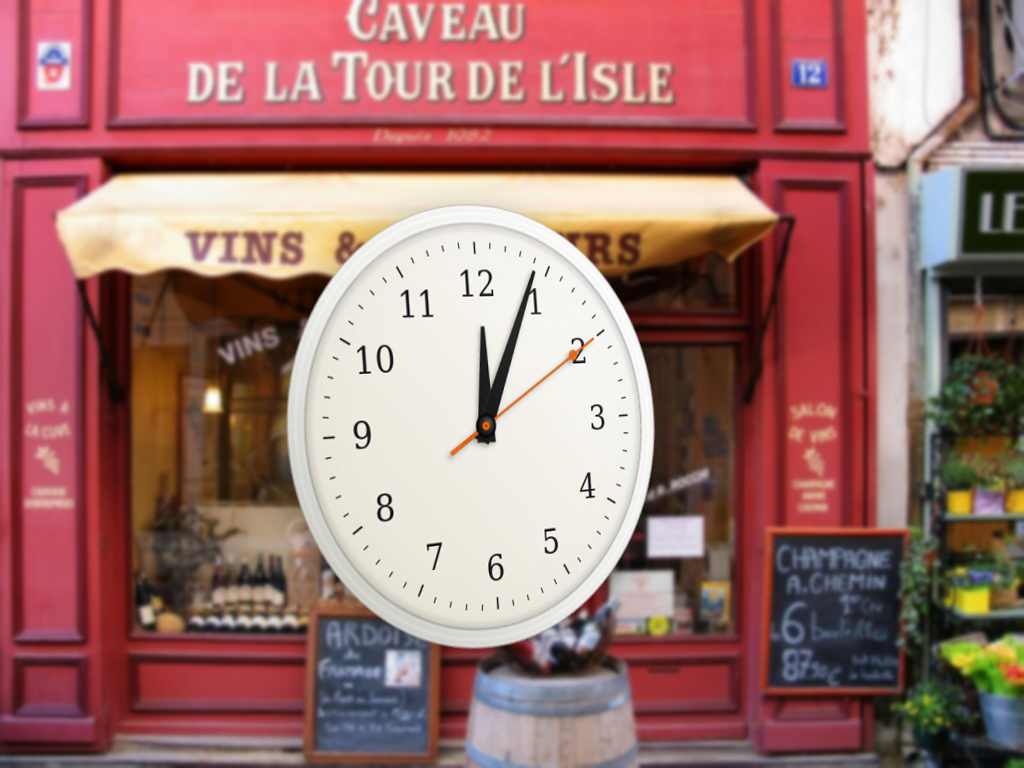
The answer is 12:04:10
